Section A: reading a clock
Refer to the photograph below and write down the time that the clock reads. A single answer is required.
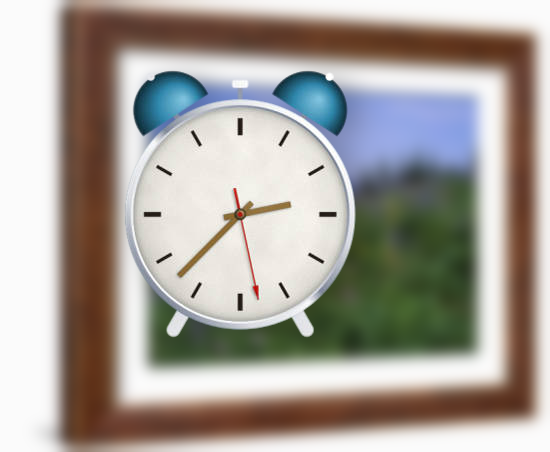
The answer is 2:37:28
